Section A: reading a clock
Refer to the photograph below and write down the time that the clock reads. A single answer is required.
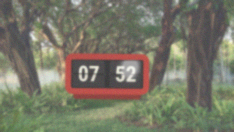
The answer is 7:52
